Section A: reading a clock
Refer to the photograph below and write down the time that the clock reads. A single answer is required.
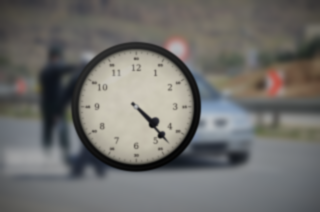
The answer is 4:23
